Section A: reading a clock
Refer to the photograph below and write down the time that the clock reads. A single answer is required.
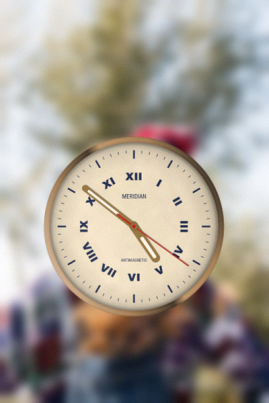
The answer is 4:51:21
